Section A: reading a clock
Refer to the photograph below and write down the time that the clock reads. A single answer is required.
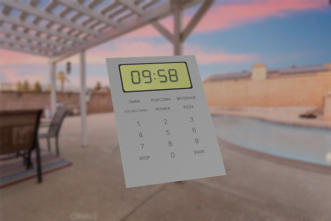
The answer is 9:58
